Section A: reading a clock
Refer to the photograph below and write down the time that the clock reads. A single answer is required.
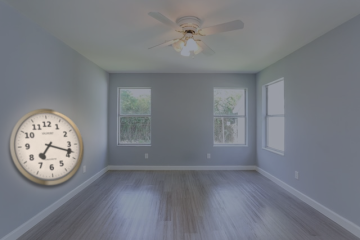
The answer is 7:18
